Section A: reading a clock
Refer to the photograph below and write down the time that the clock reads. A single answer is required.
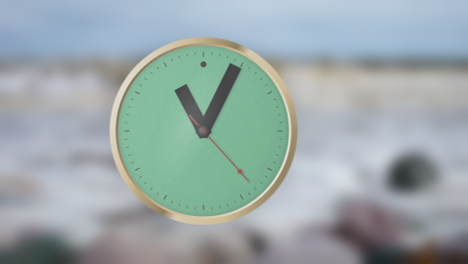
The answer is 11:04:23
